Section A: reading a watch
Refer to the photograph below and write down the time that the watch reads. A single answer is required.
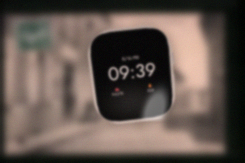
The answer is 9:39
